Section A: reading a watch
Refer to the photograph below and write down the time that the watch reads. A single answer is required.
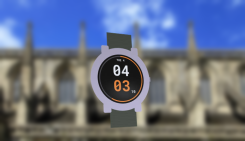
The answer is 4:03
